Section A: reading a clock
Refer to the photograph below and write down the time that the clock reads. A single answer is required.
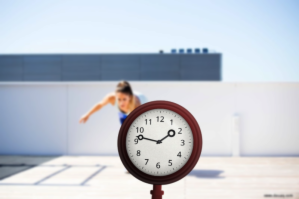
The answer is 1:47
